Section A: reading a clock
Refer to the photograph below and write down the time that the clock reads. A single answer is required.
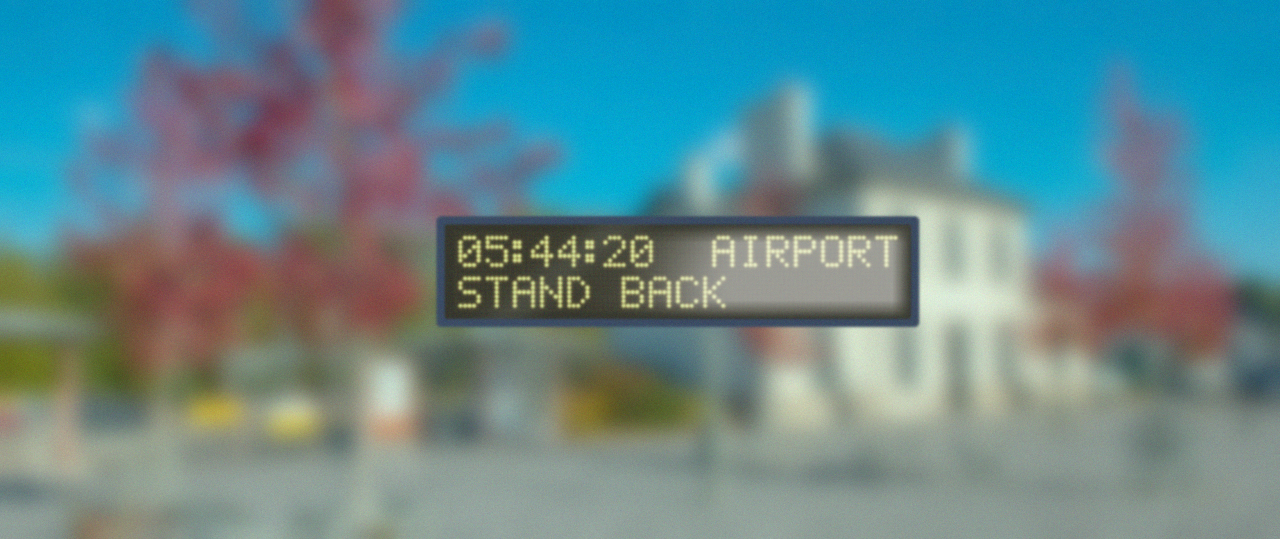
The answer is 5:44:20
